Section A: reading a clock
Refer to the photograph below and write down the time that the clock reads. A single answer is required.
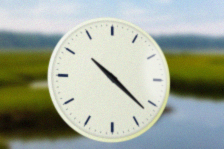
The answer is 10:22
